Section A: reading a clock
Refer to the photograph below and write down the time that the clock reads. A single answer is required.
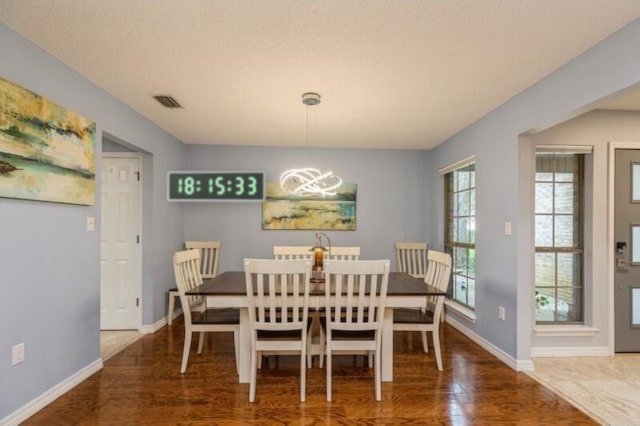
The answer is 18:15:33
